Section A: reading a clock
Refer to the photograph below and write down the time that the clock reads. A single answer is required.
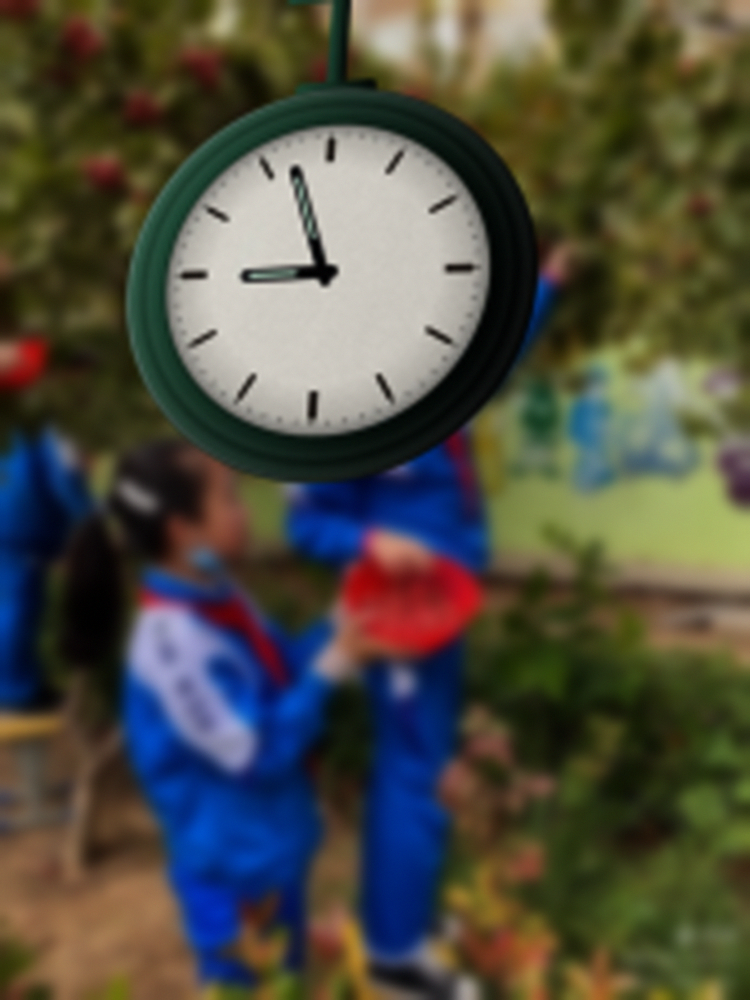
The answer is 8:57
